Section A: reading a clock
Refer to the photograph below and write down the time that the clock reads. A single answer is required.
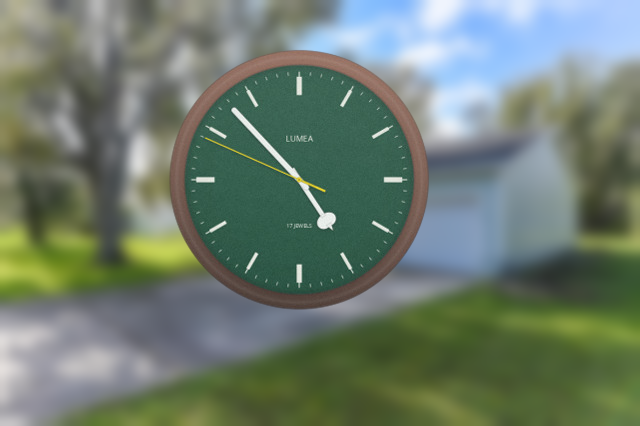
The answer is 4:52:49
